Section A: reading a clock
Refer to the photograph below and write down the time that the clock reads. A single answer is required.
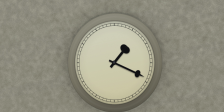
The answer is 1:19
